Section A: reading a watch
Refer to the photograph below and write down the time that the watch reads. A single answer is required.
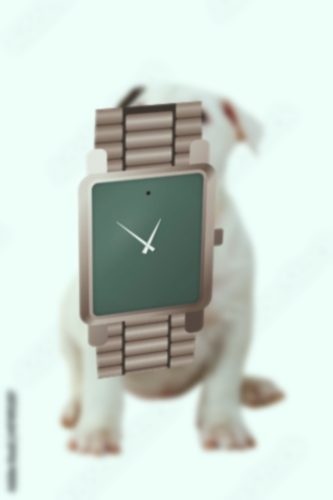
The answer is 12:52
